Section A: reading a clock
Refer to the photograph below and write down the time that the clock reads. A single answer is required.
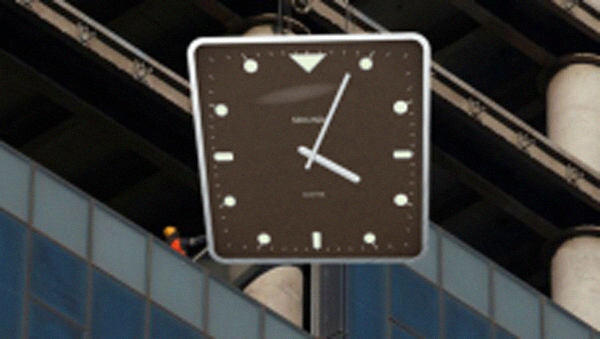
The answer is 4:04
